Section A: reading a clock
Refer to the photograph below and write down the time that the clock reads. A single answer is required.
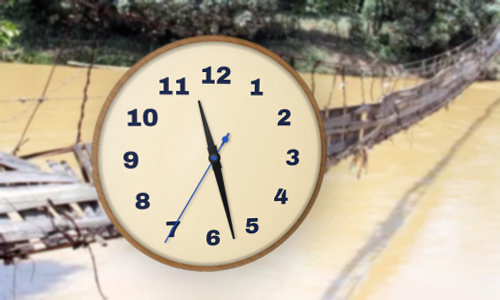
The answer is 11:27:35
